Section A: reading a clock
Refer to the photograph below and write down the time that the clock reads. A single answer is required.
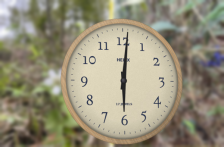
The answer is 6:01
